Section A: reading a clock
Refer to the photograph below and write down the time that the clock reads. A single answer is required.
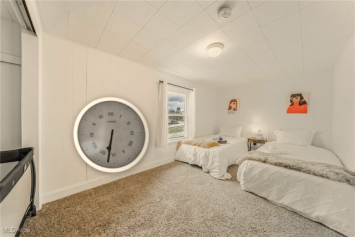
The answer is 6:32
